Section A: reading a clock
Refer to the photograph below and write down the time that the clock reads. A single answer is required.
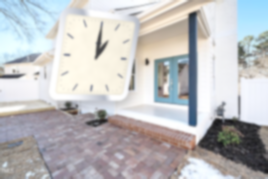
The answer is 1:00
